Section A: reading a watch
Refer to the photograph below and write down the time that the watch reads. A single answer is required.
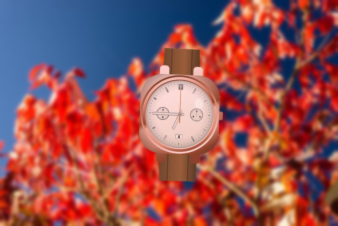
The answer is 6:45
